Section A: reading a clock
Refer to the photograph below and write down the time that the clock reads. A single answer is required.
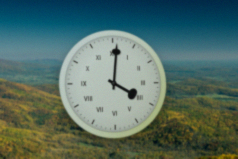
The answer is 4:01
